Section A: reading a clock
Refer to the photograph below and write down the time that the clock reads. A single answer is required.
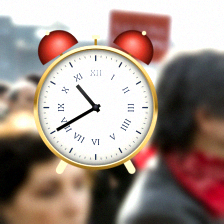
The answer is 10:40
